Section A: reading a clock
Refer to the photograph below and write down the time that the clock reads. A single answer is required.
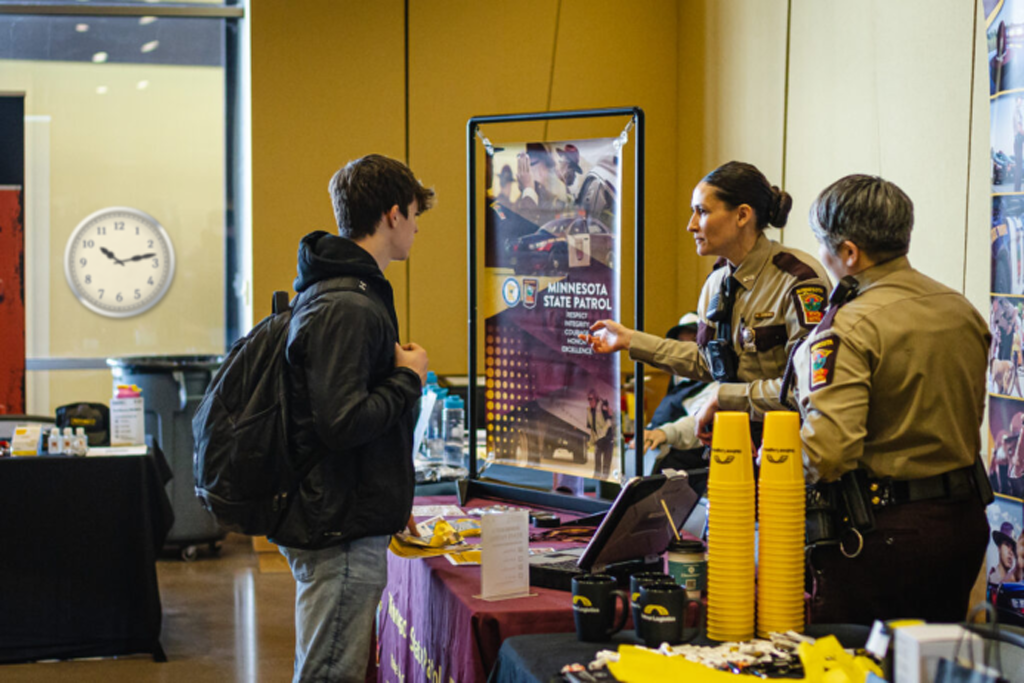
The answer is 10:13
